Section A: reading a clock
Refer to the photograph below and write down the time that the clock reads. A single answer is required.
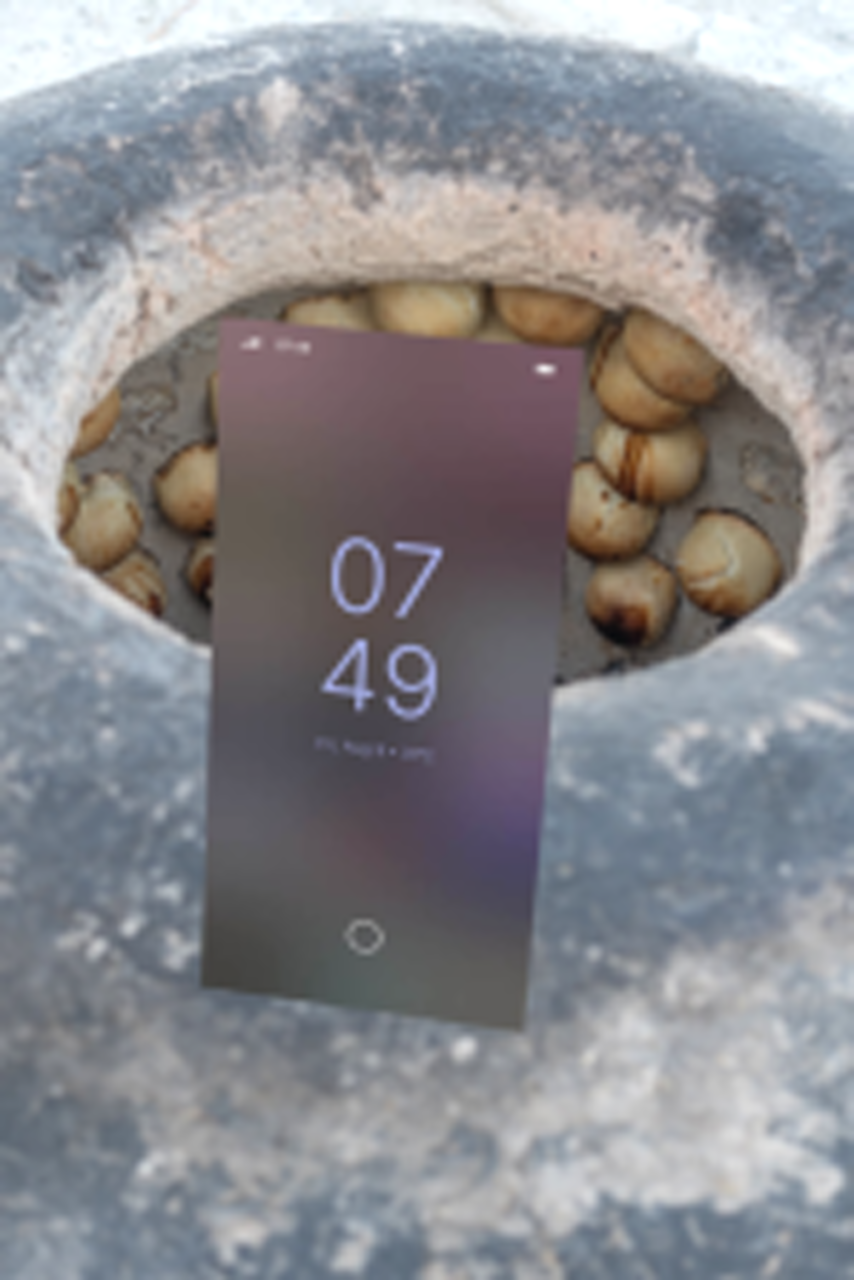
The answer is 7:49
